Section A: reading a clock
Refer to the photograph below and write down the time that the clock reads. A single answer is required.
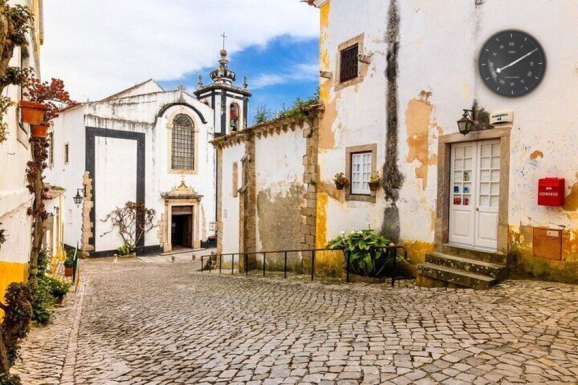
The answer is 8:10
